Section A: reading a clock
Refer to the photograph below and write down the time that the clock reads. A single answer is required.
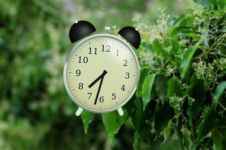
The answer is 7:32
